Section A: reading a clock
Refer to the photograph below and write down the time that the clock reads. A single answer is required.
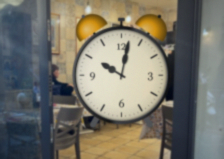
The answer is 10:02
